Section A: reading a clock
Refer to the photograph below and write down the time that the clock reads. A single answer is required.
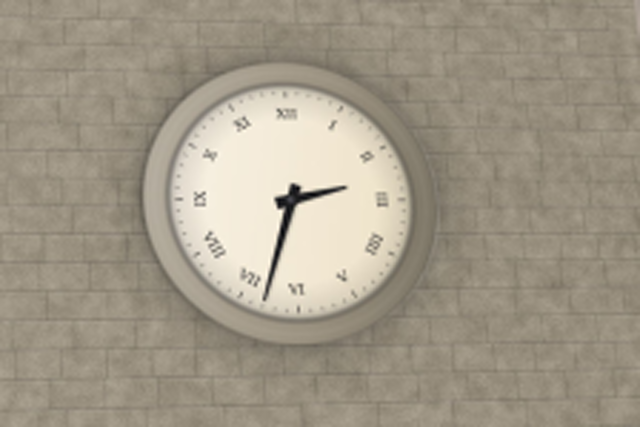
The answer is 2:33
